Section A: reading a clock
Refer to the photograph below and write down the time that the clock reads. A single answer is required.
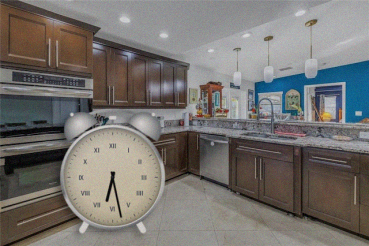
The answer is 6:28
